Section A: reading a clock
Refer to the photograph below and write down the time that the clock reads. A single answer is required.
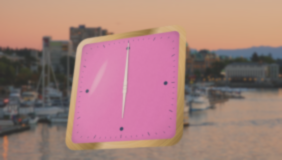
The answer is 6:00
